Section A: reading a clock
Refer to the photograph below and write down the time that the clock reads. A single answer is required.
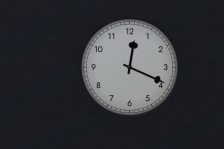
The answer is 12:19
